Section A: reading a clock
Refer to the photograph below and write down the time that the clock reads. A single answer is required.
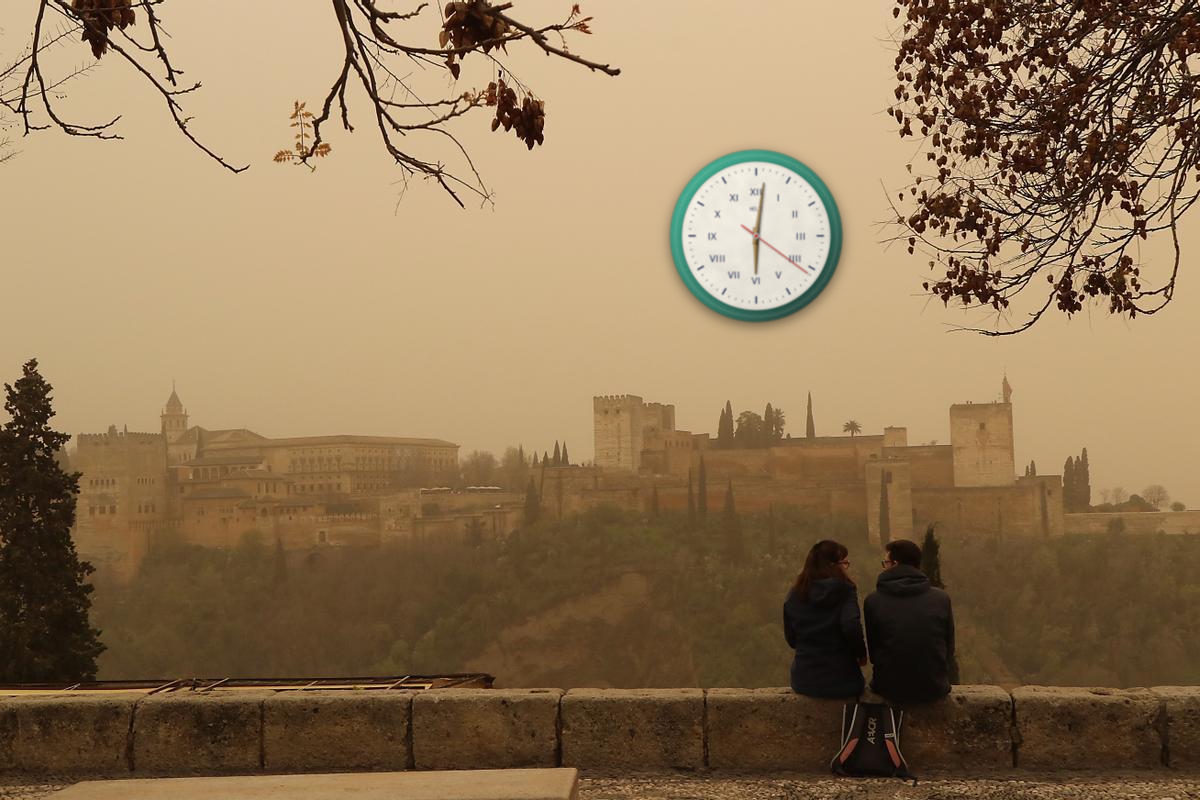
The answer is 6:01:21
